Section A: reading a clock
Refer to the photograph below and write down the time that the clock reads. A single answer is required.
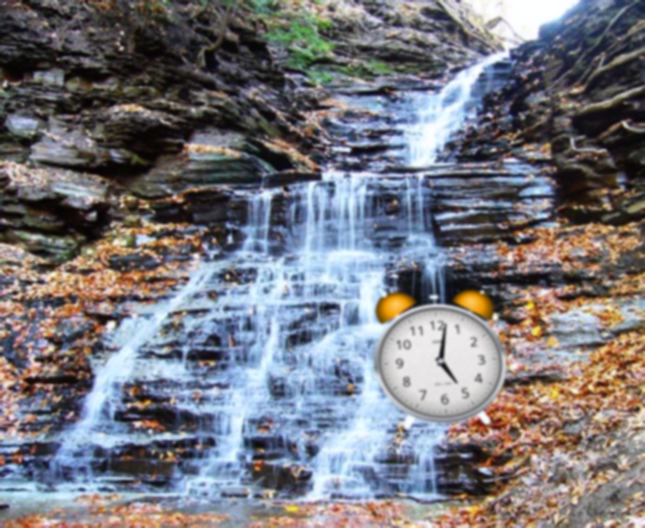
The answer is 5:02
